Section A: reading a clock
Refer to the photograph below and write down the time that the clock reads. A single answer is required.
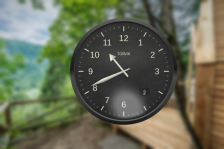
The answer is 10:41
